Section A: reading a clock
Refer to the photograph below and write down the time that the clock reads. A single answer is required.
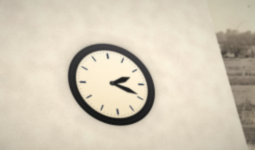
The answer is 2:19
